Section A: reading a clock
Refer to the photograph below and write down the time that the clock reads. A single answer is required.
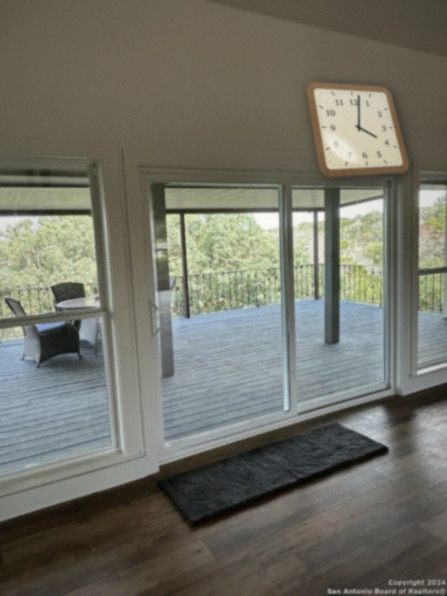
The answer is 4:02
